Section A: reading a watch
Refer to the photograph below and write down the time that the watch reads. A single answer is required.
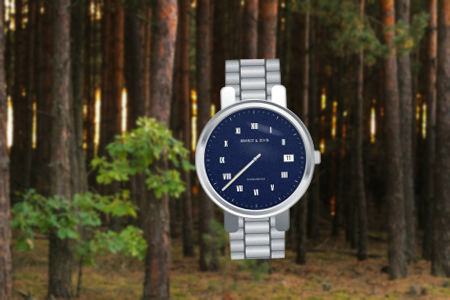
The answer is 7:38
